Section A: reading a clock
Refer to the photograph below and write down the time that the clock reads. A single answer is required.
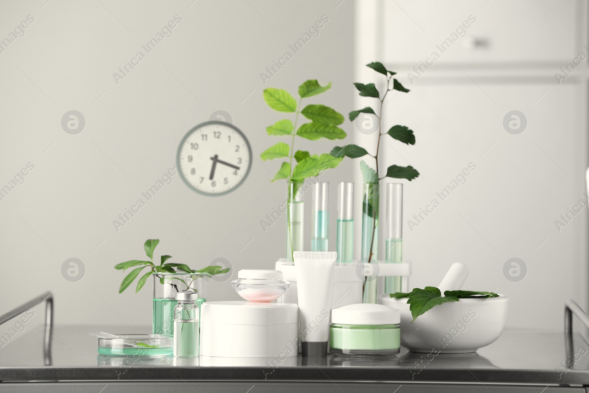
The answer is 6:18
